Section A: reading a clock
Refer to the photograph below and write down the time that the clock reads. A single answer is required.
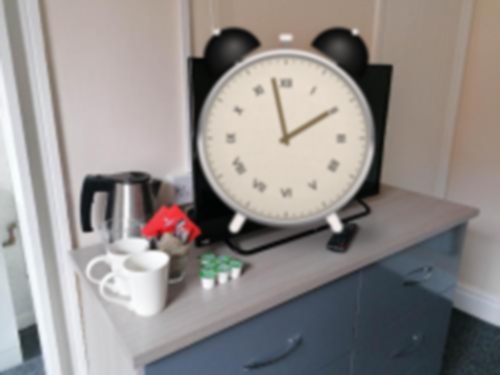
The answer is 1:58
